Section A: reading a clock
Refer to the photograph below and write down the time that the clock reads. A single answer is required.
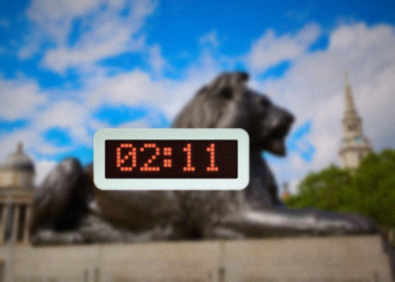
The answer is 2:11
